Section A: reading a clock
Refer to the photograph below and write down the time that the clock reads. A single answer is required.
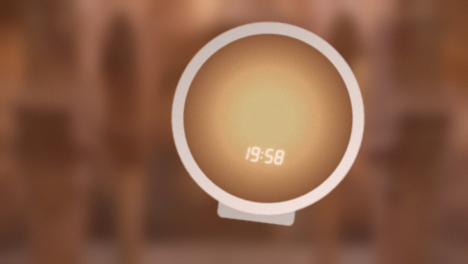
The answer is 19:58
